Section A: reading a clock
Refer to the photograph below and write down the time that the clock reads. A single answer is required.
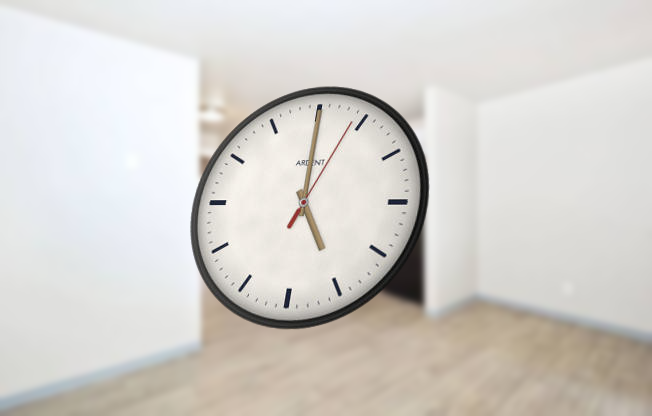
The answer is 5:00:04
